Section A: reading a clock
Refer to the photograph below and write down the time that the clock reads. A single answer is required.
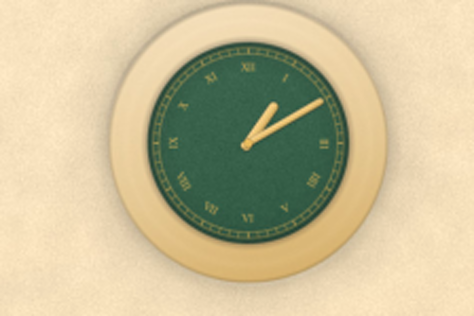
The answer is 1:10
